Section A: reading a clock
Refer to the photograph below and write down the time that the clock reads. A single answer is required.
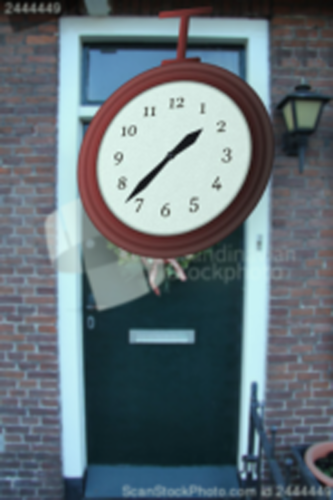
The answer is 1:37
